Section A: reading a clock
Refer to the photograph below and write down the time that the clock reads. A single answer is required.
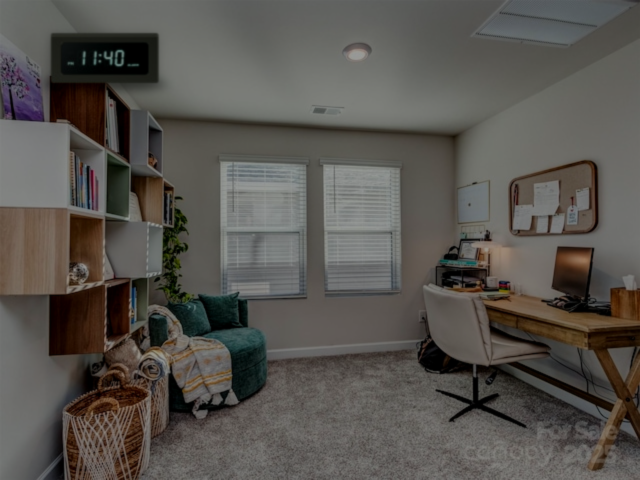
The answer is 11:40
